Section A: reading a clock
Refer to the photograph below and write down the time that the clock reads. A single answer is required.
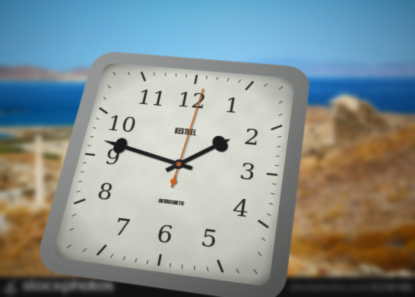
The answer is 1:47:01
